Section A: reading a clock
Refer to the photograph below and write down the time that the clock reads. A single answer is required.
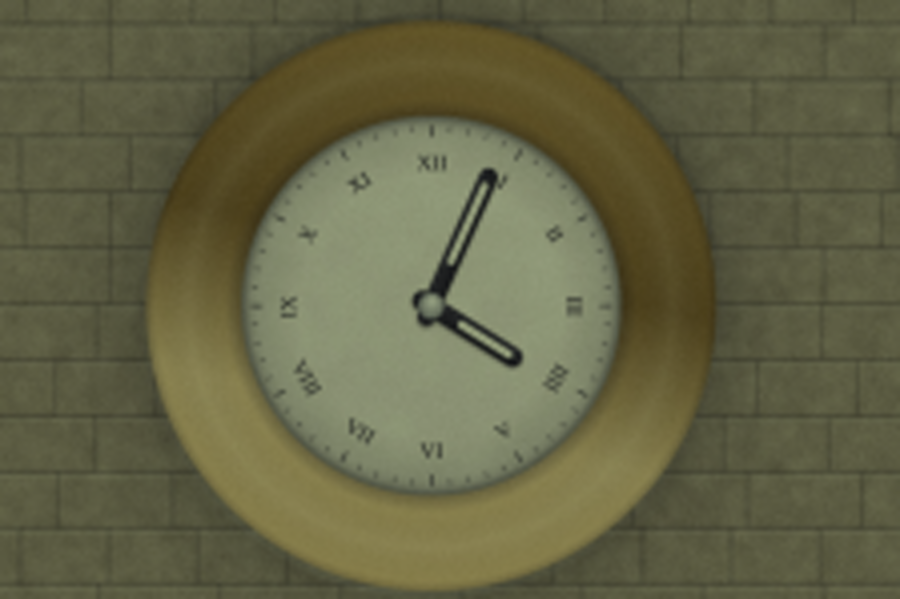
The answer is 4:04
